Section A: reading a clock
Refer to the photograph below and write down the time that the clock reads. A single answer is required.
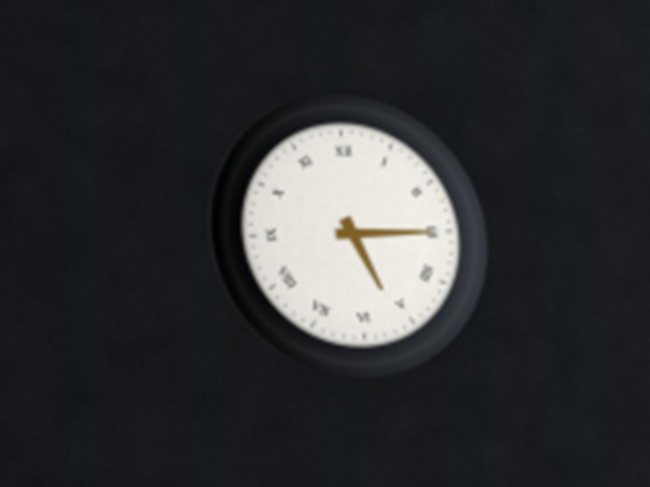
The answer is 5:15
